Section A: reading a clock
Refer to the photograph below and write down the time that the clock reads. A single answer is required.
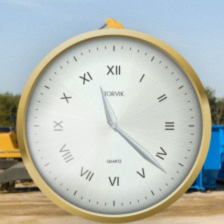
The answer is 11:22
